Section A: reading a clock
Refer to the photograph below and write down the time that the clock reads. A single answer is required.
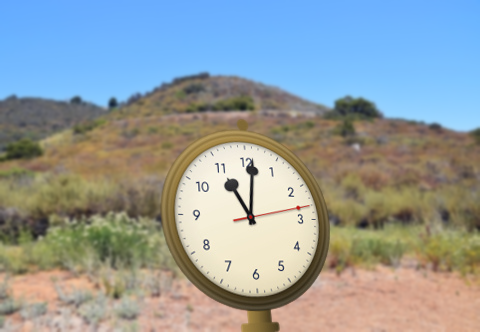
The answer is 11:01:13
